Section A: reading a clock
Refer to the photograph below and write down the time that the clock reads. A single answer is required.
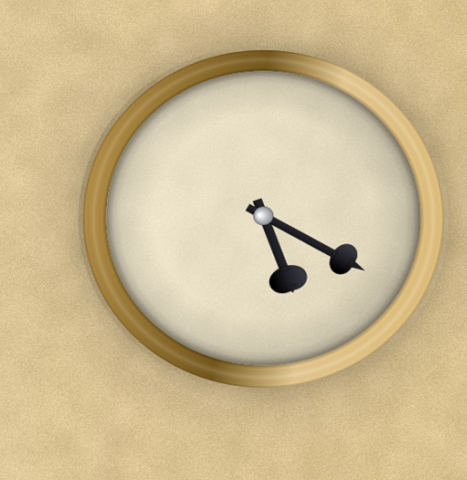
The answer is 5:20
